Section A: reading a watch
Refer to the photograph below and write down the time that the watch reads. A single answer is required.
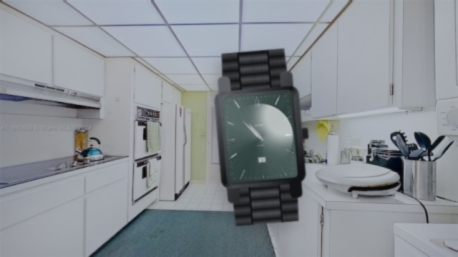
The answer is 10:53
